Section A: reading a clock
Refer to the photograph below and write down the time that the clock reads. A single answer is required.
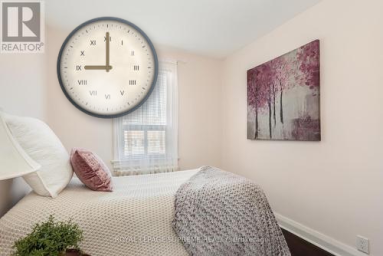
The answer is 9:00
